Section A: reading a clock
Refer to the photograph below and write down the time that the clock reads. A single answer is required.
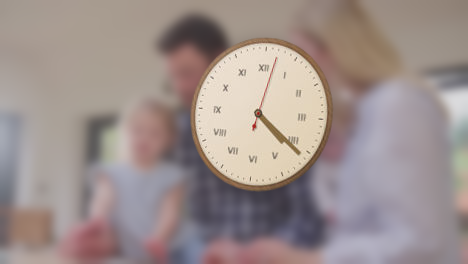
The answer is 4:21:02
